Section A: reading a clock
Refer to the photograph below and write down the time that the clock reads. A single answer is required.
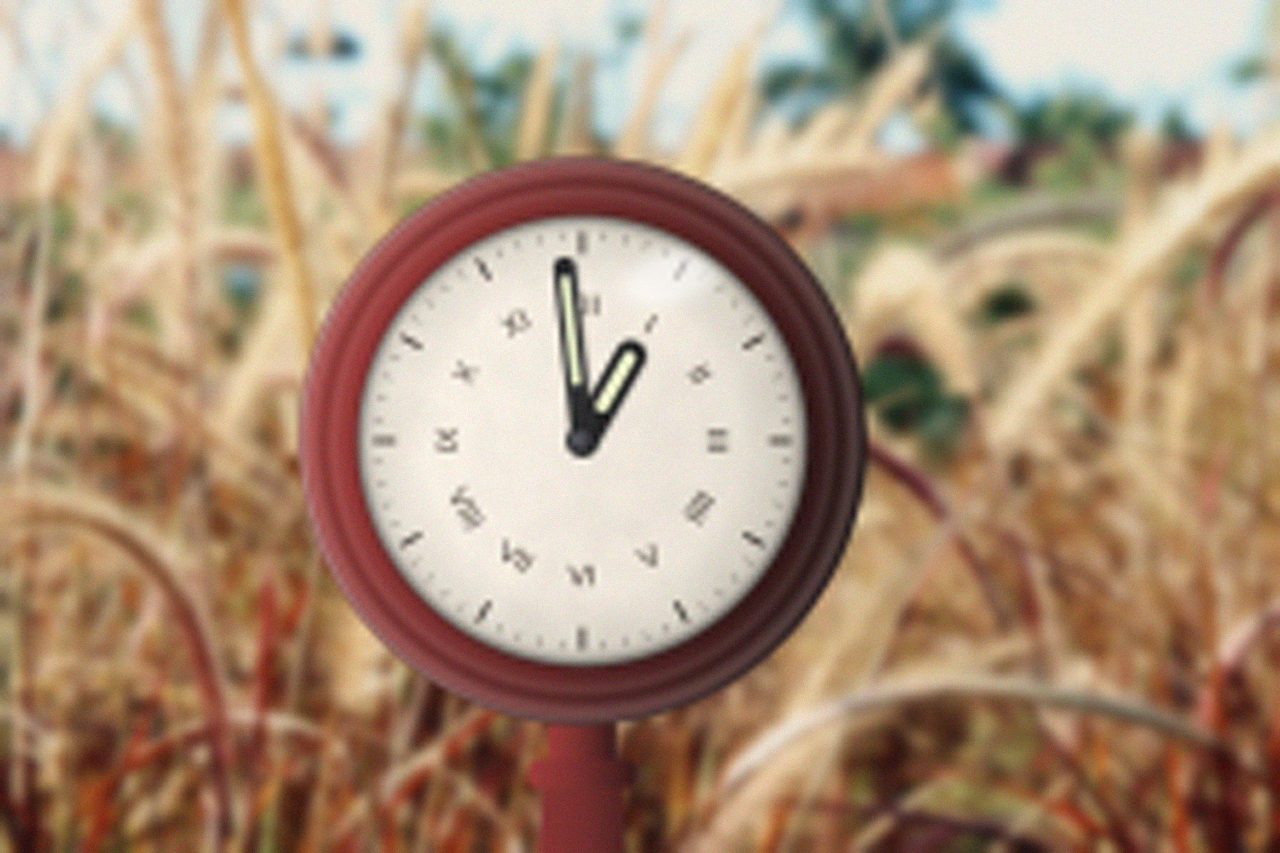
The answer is 12:59
